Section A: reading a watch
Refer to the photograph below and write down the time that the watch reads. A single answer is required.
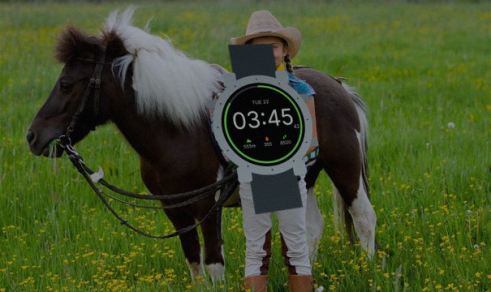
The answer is 3:45
